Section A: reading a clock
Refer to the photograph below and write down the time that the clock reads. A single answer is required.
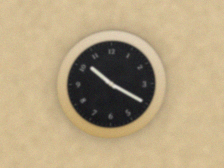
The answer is 10:20
